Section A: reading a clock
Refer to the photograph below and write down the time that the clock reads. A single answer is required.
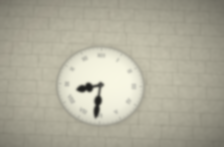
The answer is 8:31
